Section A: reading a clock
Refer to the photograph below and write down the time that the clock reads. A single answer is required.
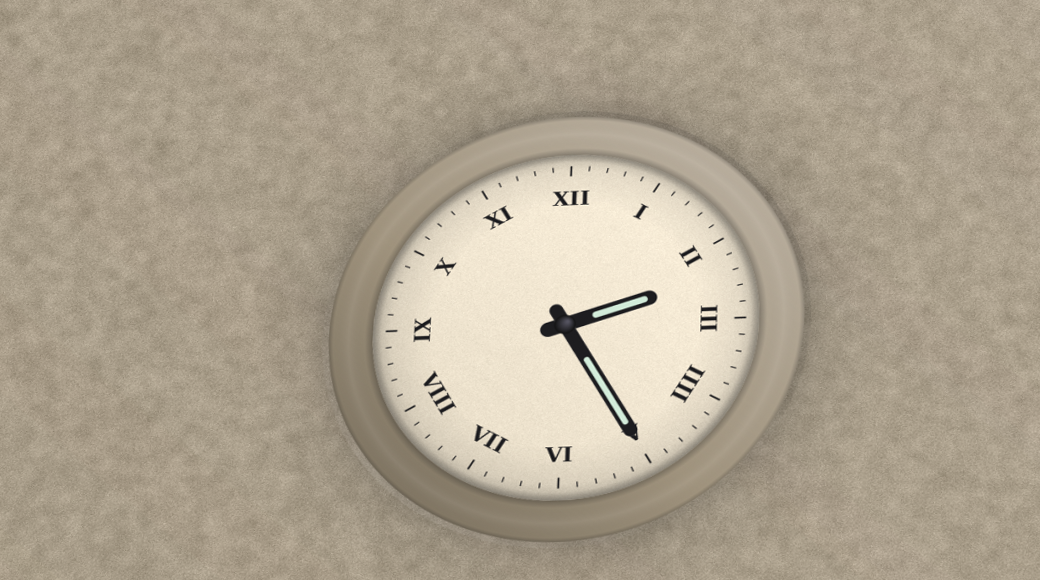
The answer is 2:25
